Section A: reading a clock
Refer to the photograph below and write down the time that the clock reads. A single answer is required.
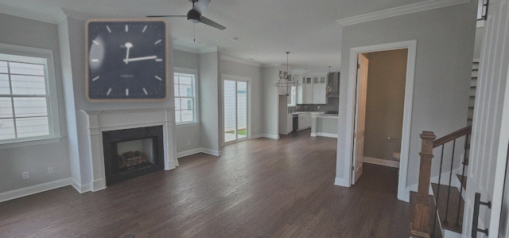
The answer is 12:14
